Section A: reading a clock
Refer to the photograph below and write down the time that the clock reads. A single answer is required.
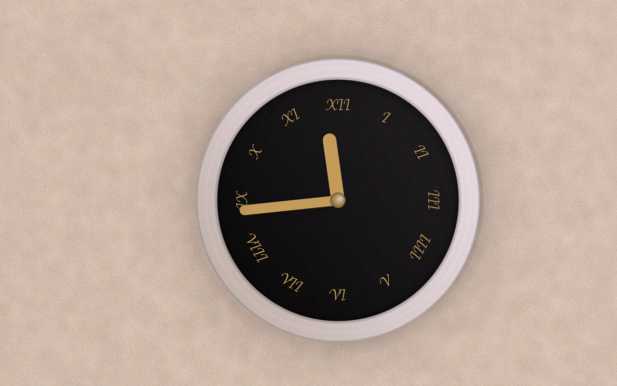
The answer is 11:44
